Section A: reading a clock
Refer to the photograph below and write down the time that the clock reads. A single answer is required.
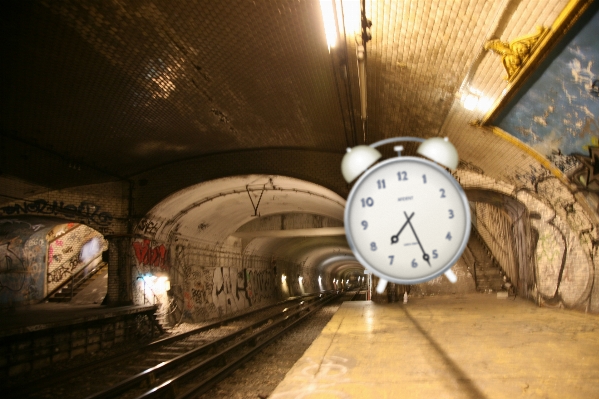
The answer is 7:27
